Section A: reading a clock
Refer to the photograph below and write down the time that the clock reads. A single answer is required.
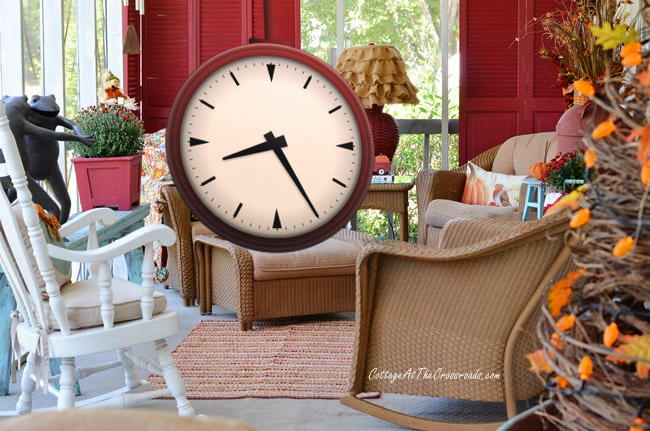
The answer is 8:25
